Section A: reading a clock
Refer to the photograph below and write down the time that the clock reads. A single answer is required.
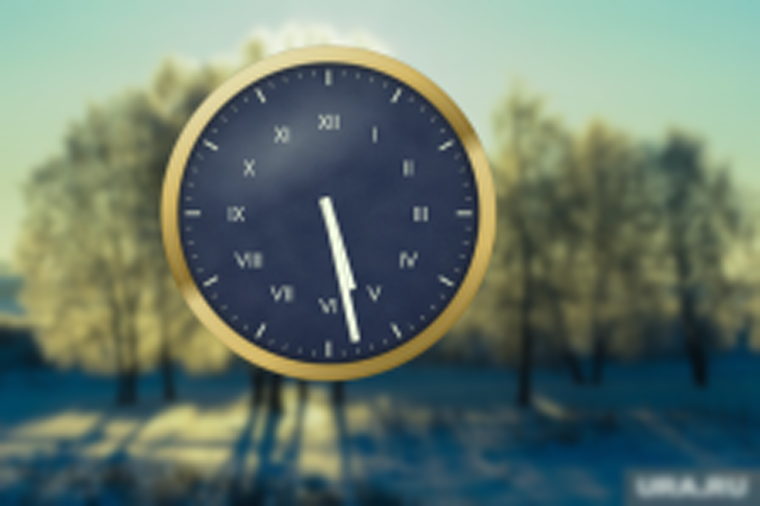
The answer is 5:28
